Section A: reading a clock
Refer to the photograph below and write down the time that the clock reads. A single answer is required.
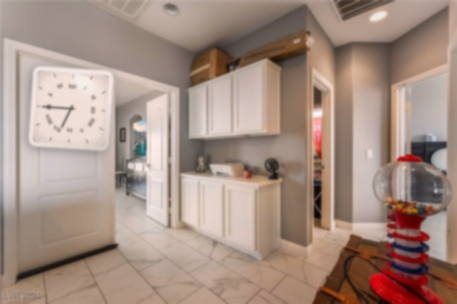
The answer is 6:45
